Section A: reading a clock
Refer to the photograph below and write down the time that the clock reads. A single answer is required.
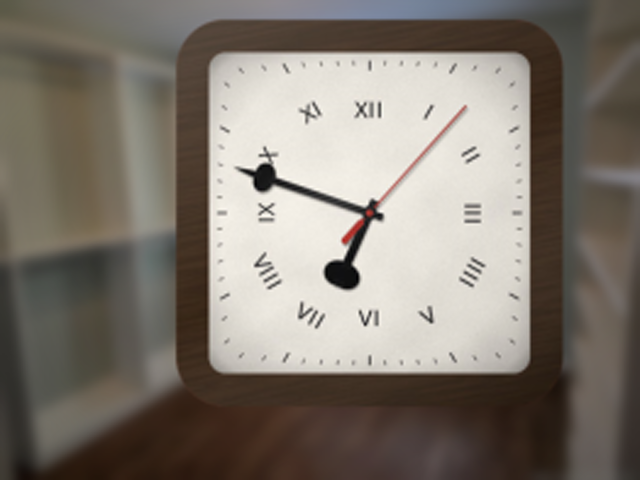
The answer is 6:48:07
